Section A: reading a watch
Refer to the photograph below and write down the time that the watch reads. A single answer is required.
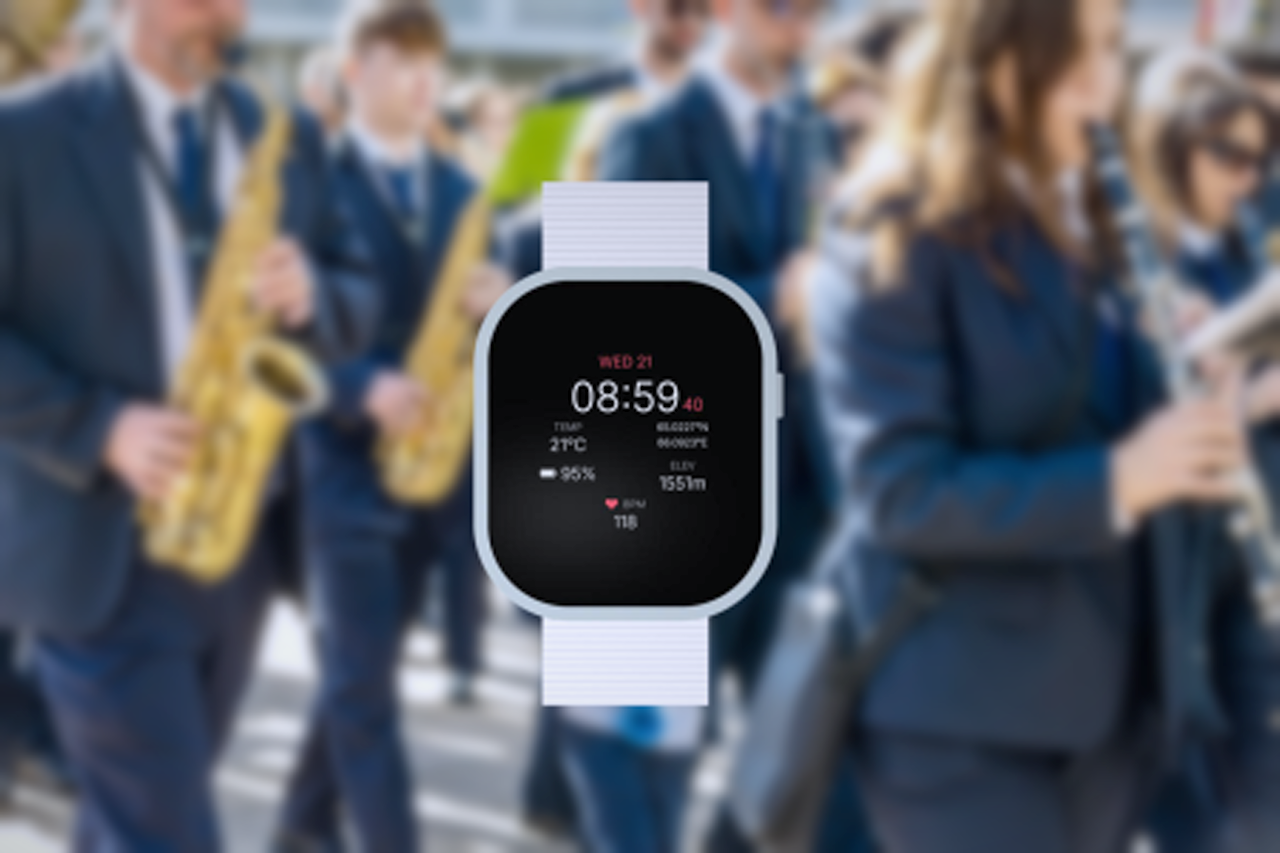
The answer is 8:59
